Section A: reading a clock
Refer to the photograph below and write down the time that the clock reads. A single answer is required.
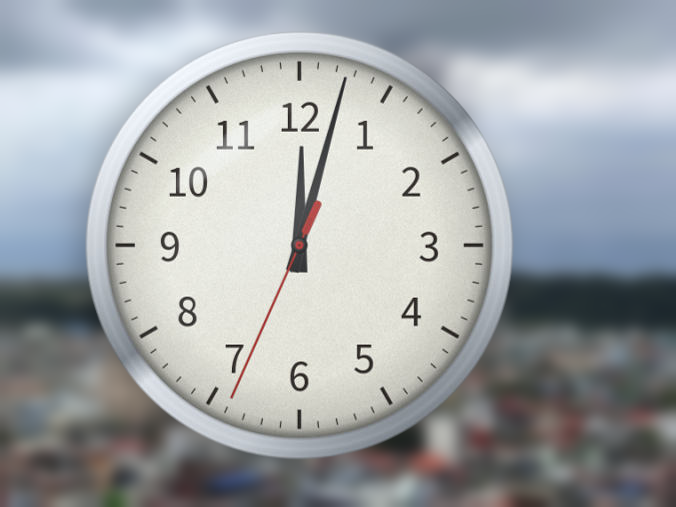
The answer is 12:02:34
